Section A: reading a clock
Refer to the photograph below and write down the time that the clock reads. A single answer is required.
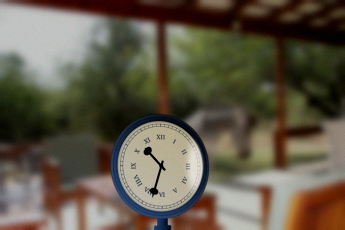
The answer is 10:33
